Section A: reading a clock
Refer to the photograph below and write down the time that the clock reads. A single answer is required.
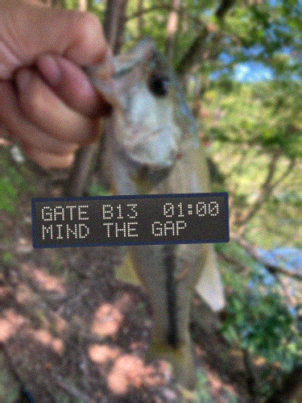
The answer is 1:00
